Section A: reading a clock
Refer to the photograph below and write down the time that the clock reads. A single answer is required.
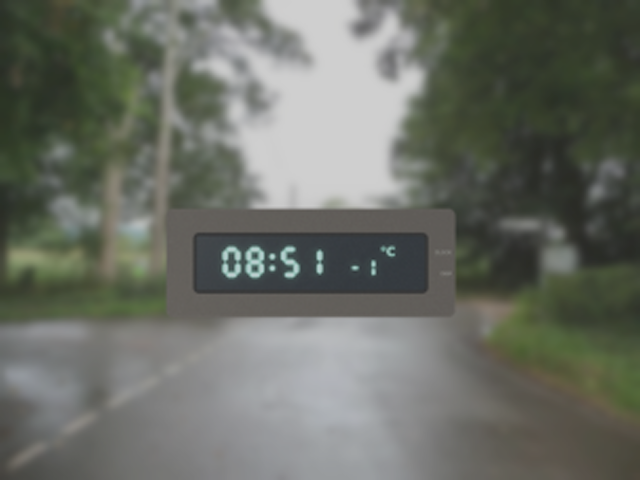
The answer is 8:51
